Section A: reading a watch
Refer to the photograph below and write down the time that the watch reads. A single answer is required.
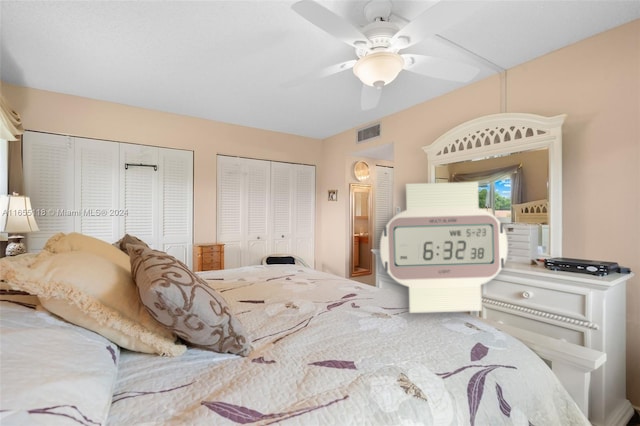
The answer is 6:32:38
